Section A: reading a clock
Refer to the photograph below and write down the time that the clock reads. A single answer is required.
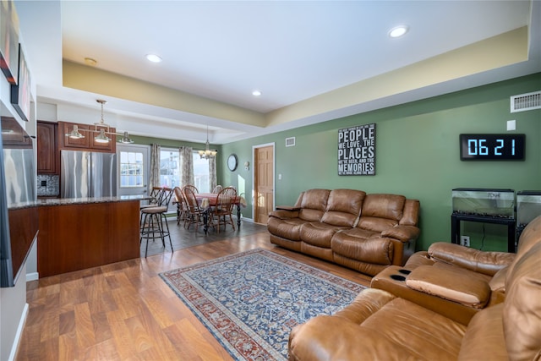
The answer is 6:21
